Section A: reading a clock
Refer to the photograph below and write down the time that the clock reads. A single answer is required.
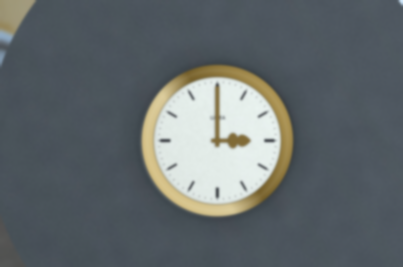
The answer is 3:00
